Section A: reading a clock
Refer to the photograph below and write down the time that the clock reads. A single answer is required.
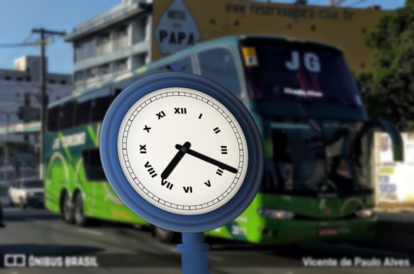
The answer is 7:19
